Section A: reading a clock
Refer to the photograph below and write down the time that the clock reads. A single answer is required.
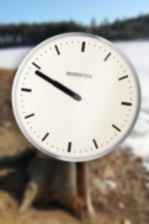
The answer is 9:49
